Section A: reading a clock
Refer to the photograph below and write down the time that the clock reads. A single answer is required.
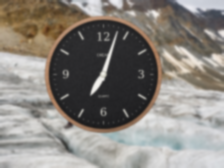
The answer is 7:03
